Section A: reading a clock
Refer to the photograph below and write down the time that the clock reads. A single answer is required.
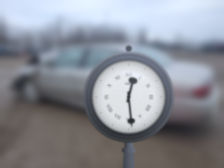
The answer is 12:29
